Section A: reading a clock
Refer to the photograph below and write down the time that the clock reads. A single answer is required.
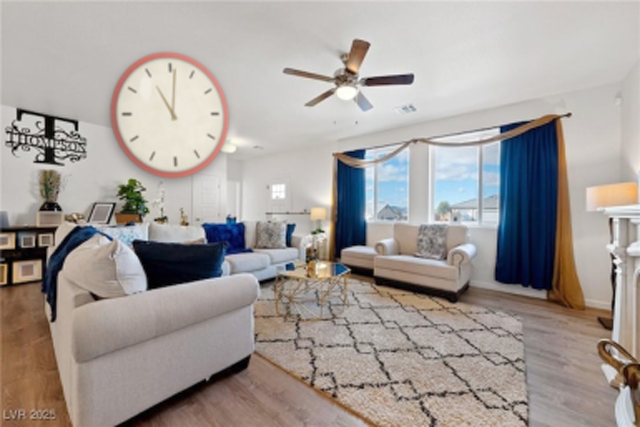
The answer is 11:01
